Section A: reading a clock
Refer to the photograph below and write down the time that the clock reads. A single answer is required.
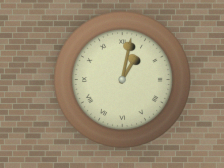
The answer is 1:02
